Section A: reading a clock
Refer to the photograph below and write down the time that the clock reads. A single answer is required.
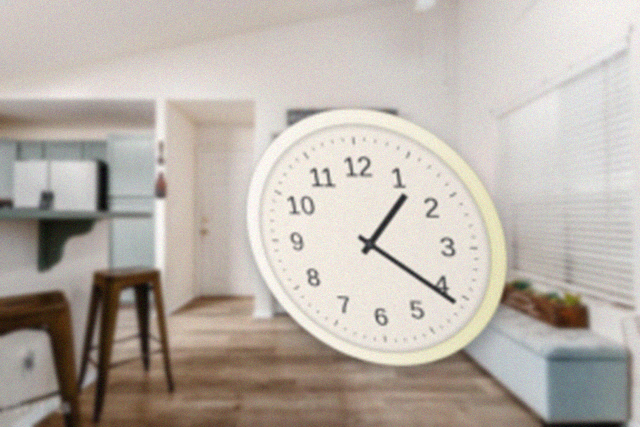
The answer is 1:21
